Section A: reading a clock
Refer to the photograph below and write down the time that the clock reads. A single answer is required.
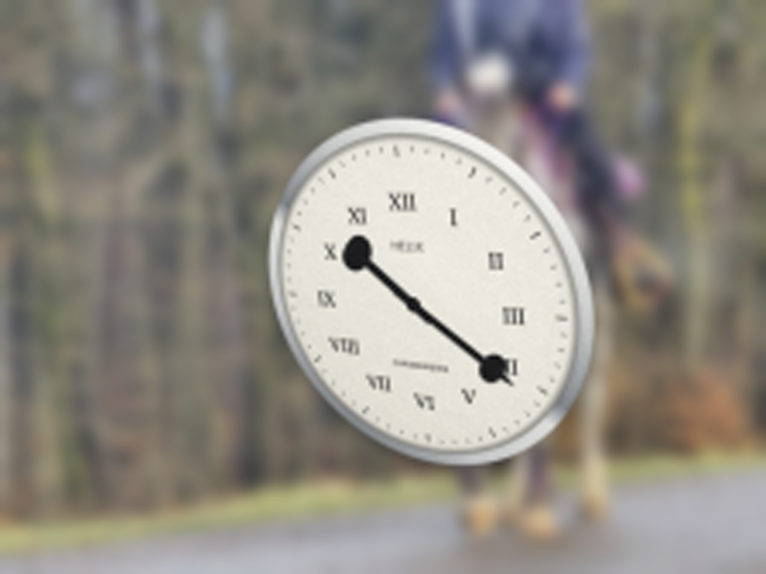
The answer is 10:21
